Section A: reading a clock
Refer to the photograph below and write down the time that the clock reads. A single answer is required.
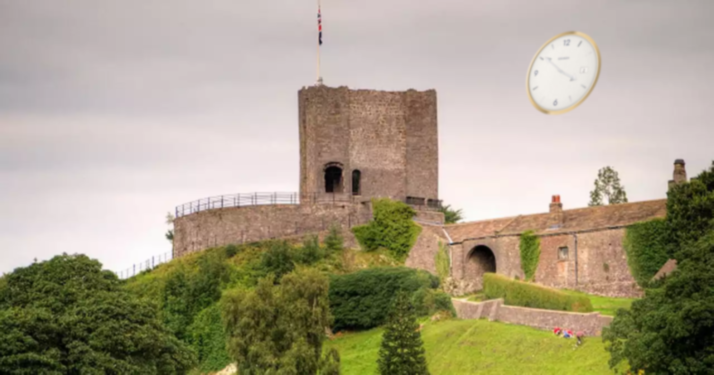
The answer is 3:51
